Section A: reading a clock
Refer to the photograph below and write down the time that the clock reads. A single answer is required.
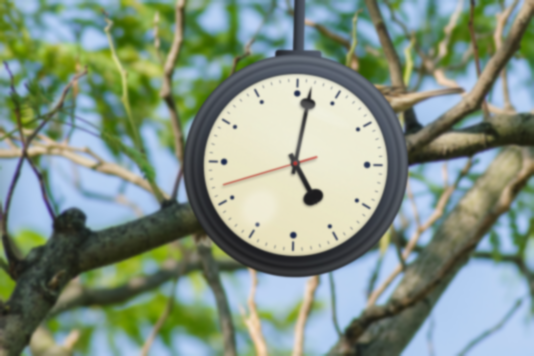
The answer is 5:01:42
